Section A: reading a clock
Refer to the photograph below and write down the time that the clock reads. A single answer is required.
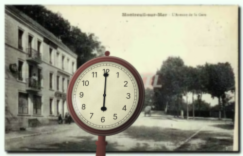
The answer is 6:00
